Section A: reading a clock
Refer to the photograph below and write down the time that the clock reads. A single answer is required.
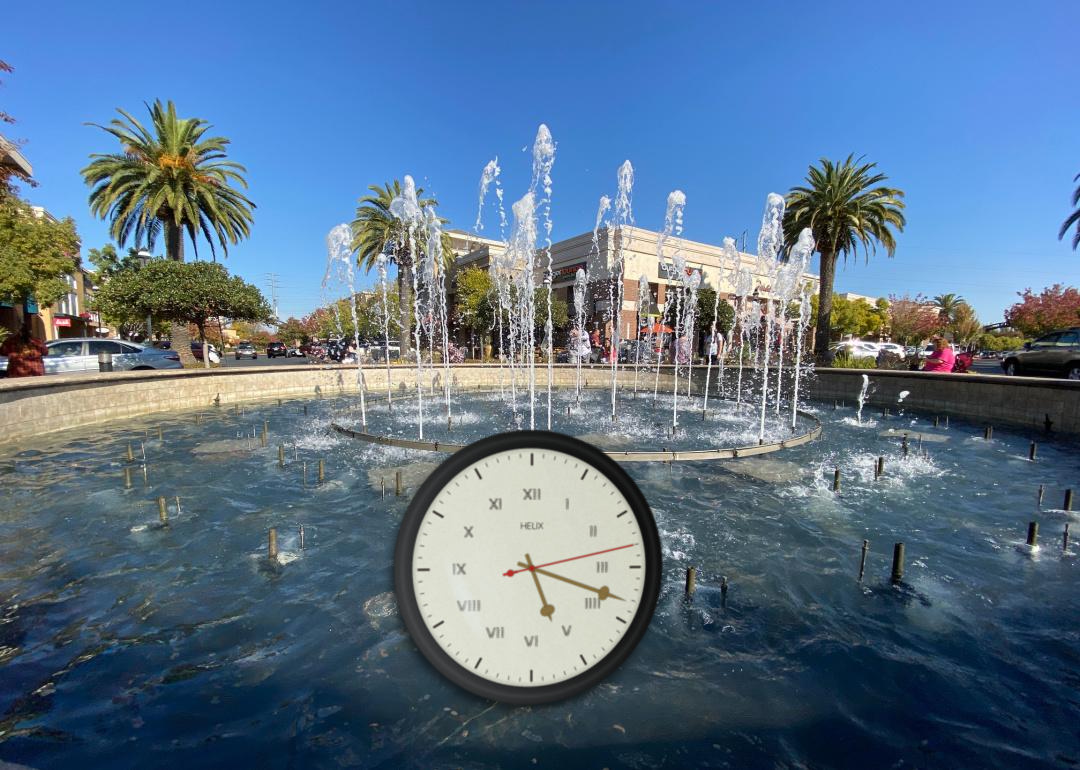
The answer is 5:18:13
